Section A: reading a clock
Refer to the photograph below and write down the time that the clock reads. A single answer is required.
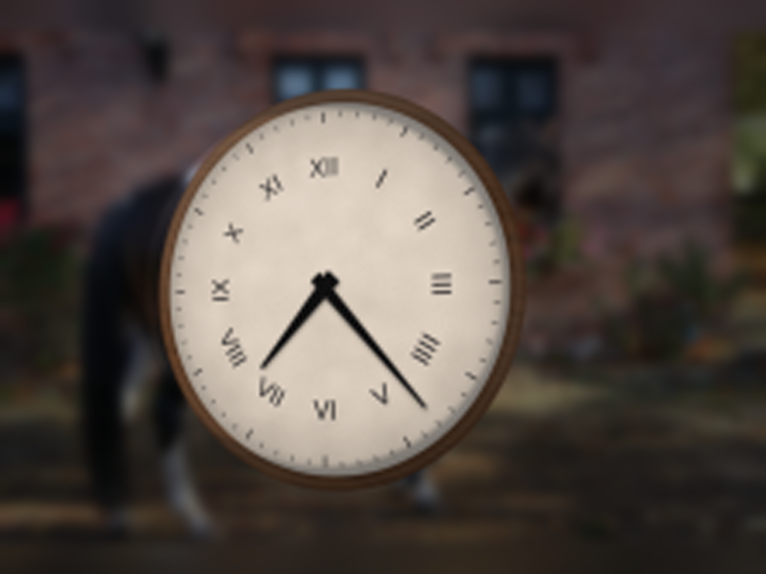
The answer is 7:23
